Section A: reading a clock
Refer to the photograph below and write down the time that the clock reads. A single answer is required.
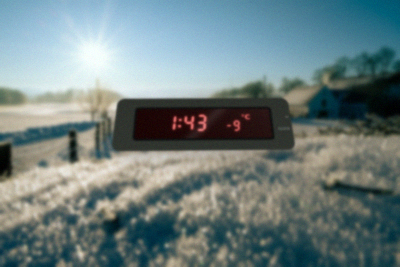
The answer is 1:43
